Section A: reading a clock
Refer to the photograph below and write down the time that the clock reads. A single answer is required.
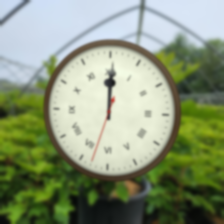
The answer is 12:00:33
